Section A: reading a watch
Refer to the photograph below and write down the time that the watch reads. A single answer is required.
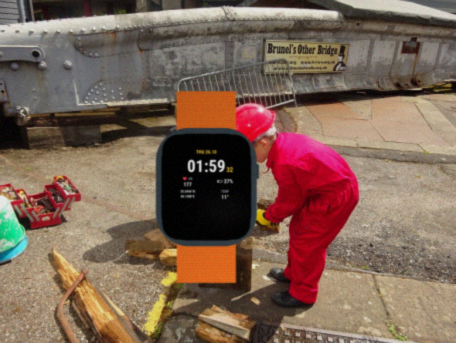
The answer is 1:59
